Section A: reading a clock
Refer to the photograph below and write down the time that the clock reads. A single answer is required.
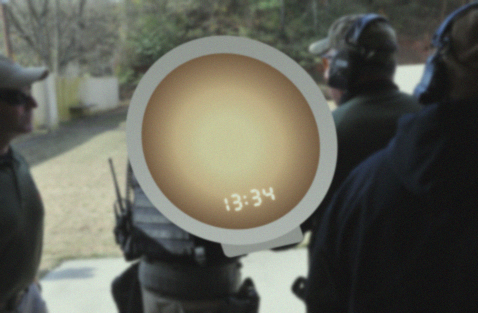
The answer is 13:34
